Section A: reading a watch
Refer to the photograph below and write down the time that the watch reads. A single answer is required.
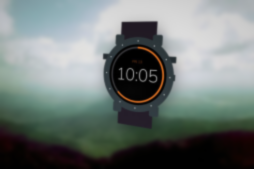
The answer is 10:05
